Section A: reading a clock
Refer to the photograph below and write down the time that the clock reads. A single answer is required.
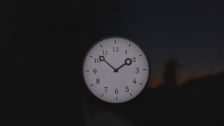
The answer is 1:52
